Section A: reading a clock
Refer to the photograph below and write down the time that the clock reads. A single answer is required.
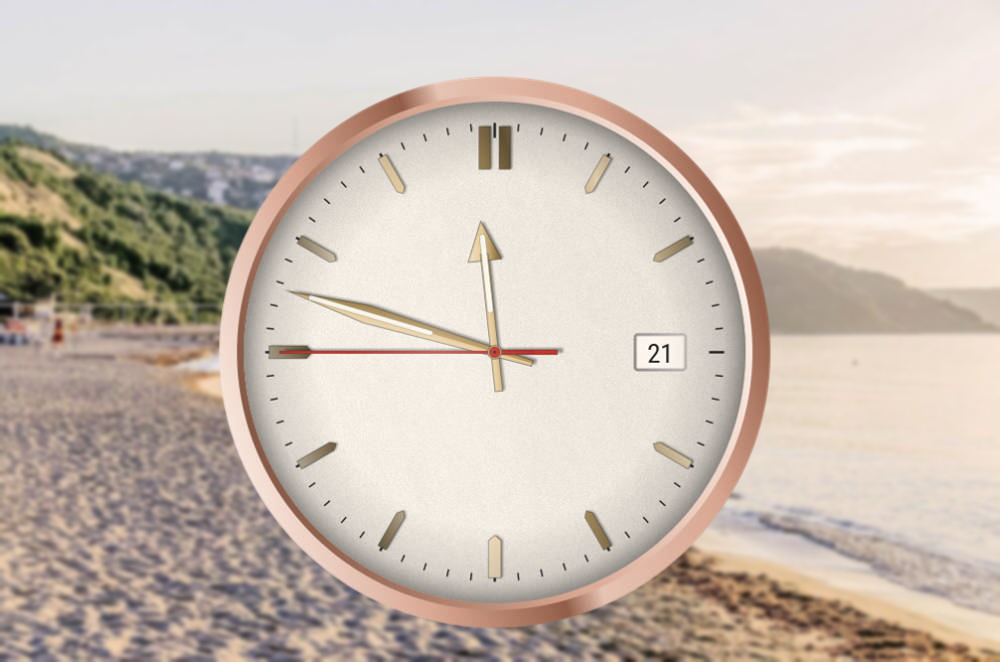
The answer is 11:47:45
